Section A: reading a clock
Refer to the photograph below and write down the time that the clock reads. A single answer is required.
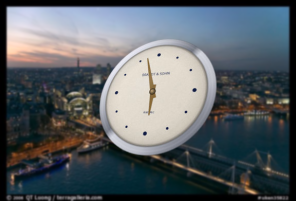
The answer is 5:57
